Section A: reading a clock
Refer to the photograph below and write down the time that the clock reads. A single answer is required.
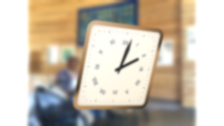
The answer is 2:02
